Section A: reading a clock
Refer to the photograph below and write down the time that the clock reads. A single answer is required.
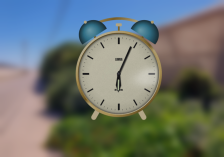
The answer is 6:04
